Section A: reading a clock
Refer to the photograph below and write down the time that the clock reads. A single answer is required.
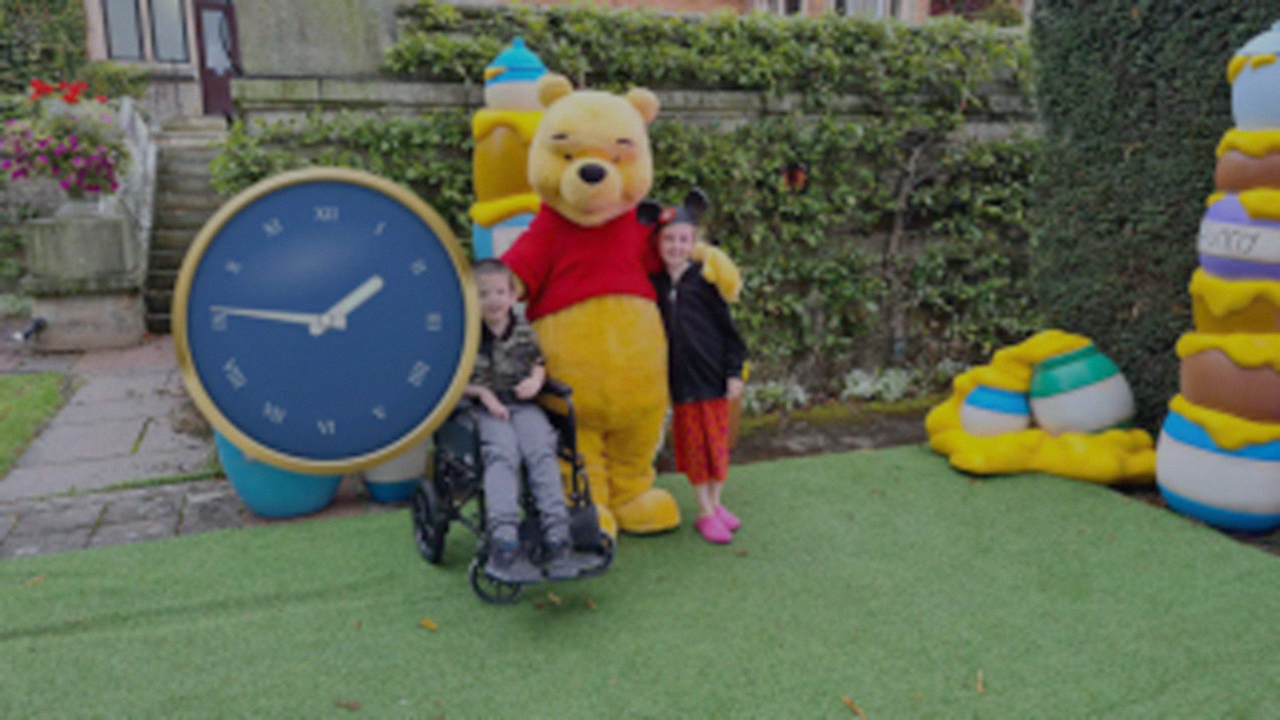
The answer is 1:46
